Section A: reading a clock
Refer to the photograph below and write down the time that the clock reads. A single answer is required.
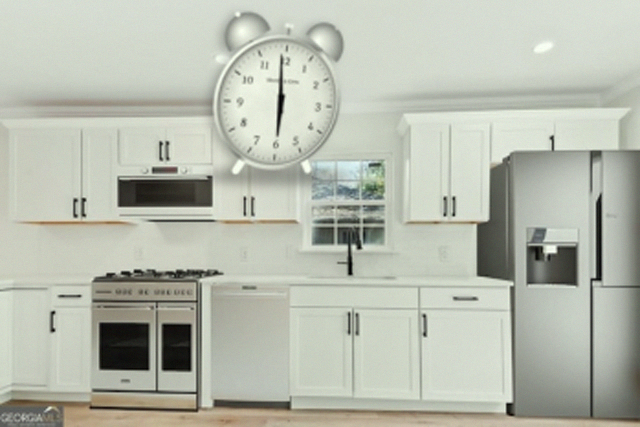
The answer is 5:59
